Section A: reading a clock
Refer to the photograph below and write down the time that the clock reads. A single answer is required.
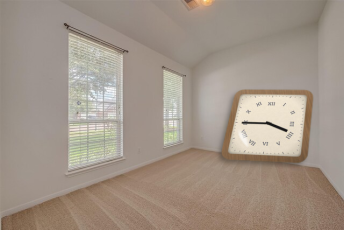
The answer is 3:45
